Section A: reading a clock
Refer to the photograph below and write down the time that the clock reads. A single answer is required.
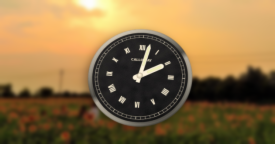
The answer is 2:02
